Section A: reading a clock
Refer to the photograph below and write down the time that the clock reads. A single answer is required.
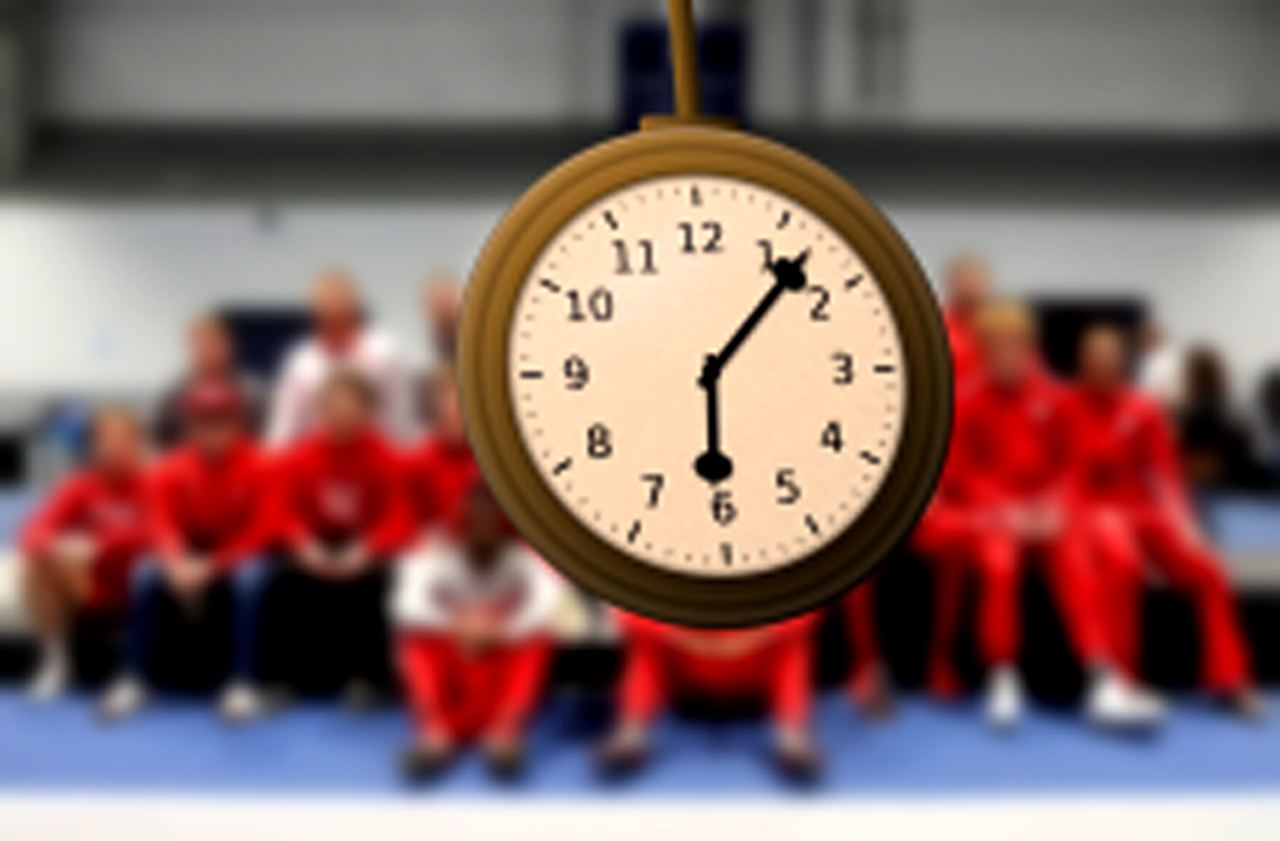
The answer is 6:07
